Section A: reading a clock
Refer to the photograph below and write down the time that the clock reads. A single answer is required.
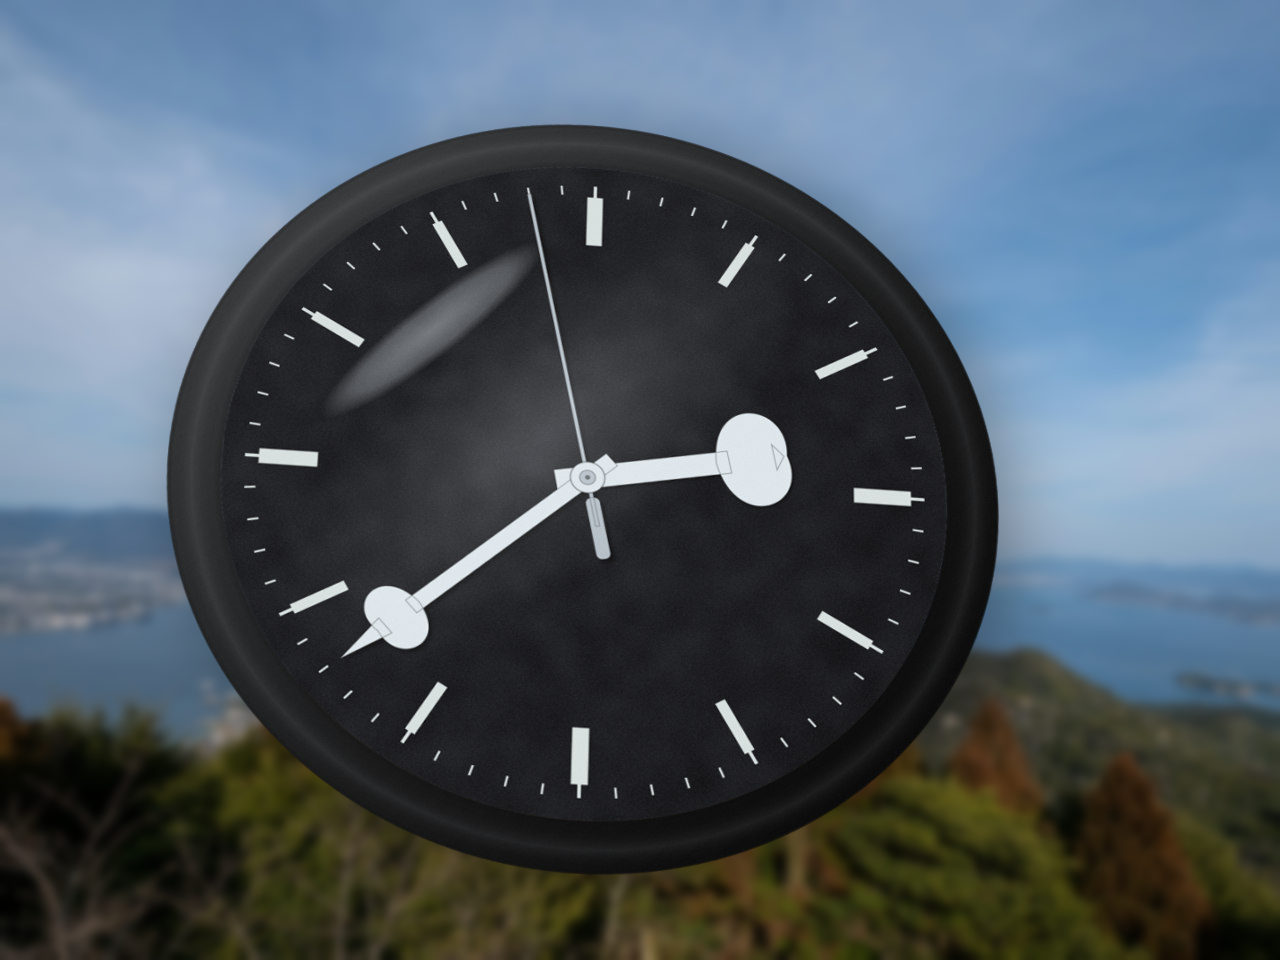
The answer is 2:37:58
